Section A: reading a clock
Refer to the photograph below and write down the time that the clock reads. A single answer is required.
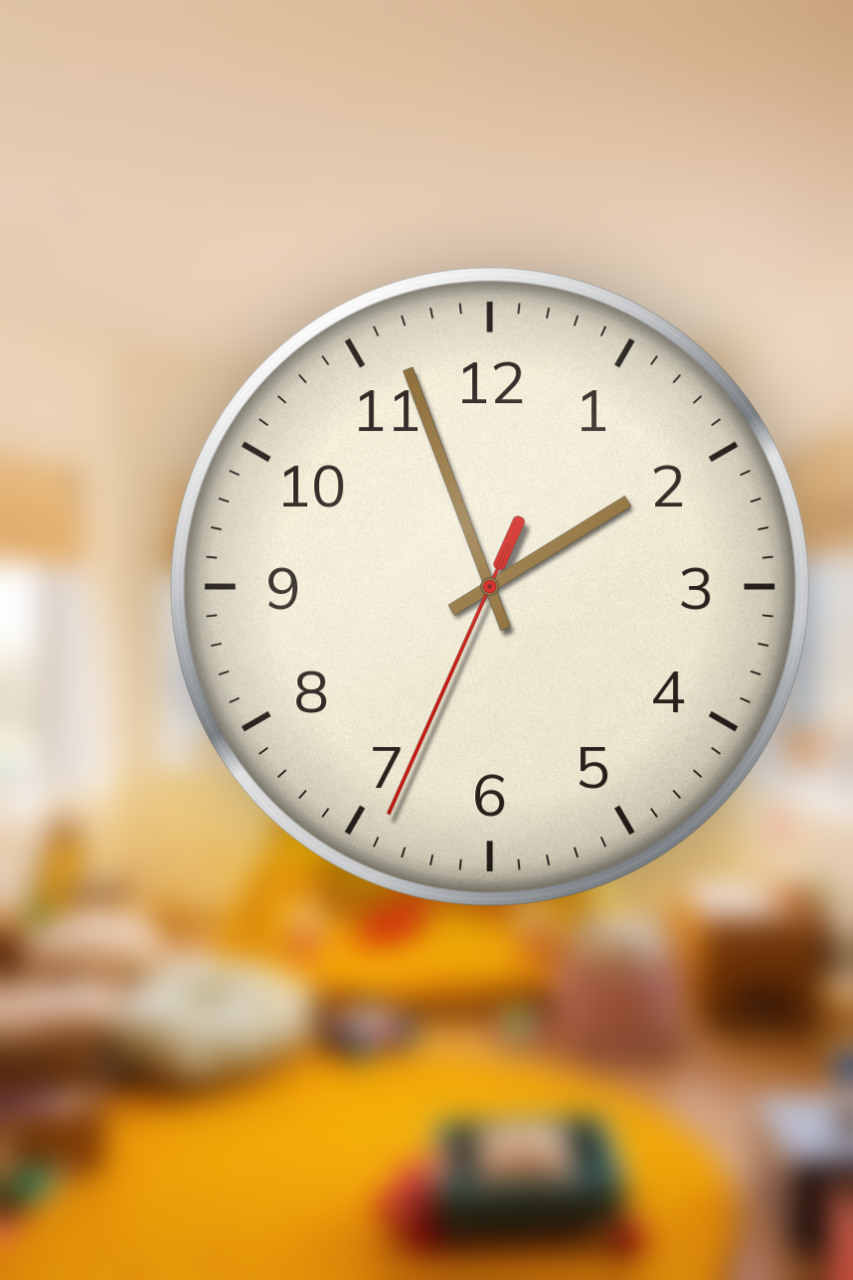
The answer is 1:56:34
